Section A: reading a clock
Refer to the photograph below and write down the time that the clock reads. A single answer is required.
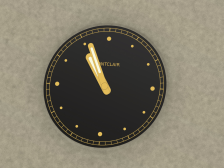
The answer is 10:56
